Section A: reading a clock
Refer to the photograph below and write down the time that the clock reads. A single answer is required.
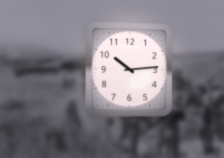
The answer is 10:14
